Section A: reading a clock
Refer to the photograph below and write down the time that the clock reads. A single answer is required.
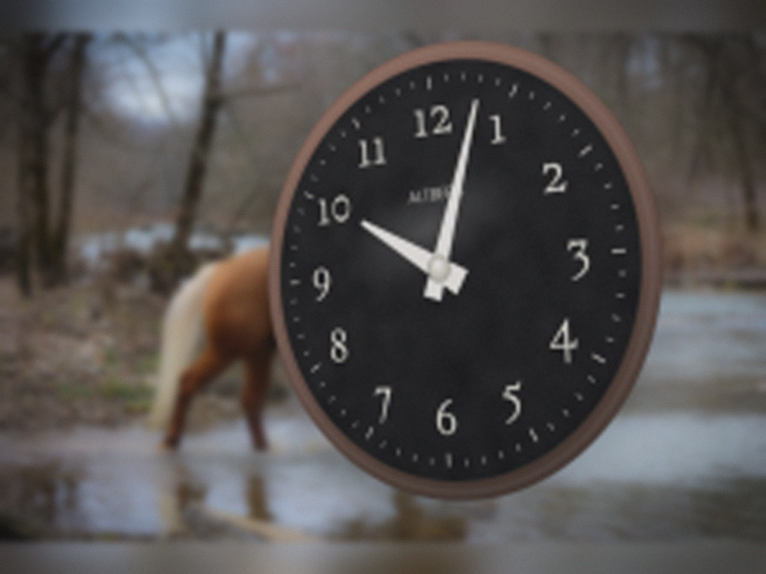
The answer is 10:03
